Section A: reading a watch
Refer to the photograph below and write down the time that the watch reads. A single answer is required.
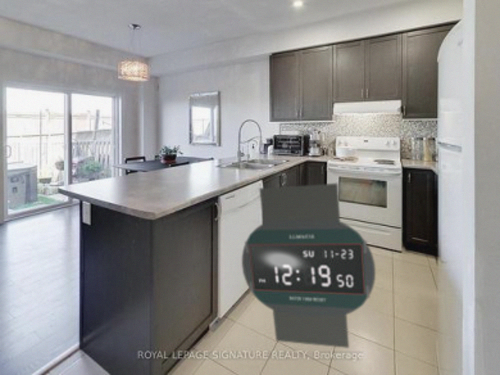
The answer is 12:19:50
